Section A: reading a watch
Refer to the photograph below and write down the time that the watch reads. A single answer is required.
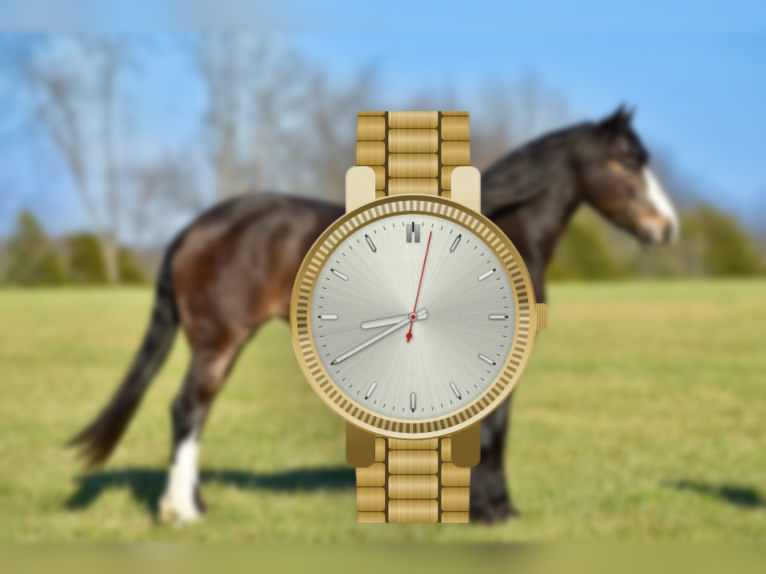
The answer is 8:40:02
